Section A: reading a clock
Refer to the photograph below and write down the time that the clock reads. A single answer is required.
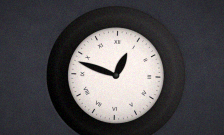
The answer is 12:48
